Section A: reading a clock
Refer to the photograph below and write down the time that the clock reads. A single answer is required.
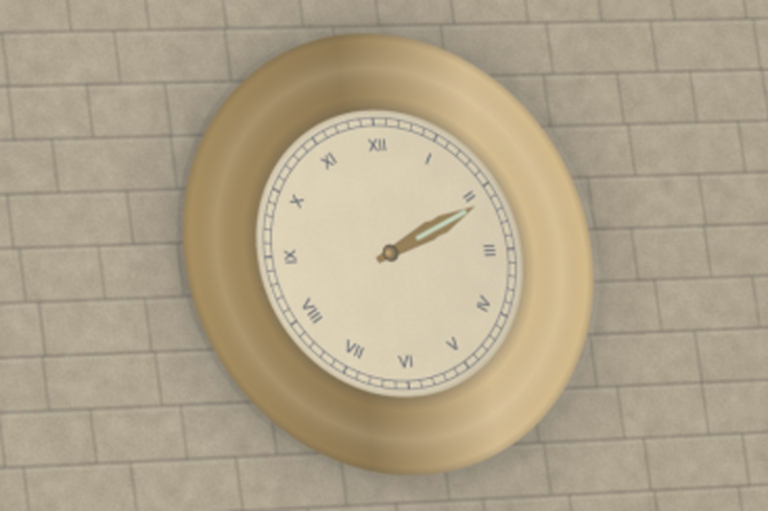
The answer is 2:11
